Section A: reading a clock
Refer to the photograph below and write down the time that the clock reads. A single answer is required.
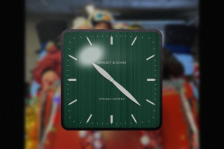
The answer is 10:22
